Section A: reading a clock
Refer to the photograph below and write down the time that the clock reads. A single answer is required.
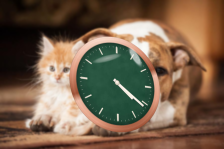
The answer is 4:21
